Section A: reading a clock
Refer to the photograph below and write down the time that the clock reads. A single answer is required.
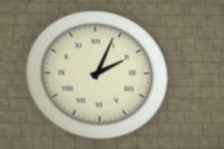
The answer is 2:04
